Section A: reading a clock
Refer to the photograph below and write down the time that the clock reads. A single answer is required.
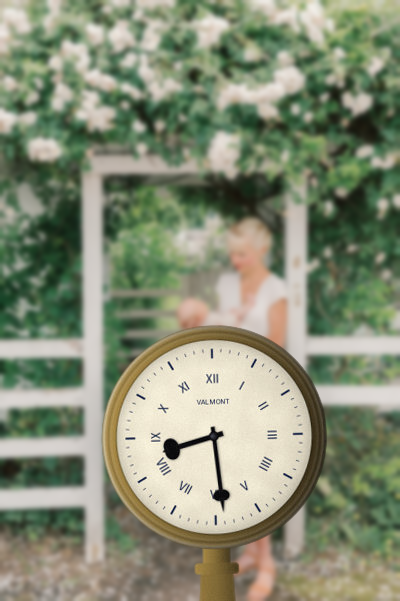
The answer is 8:29
